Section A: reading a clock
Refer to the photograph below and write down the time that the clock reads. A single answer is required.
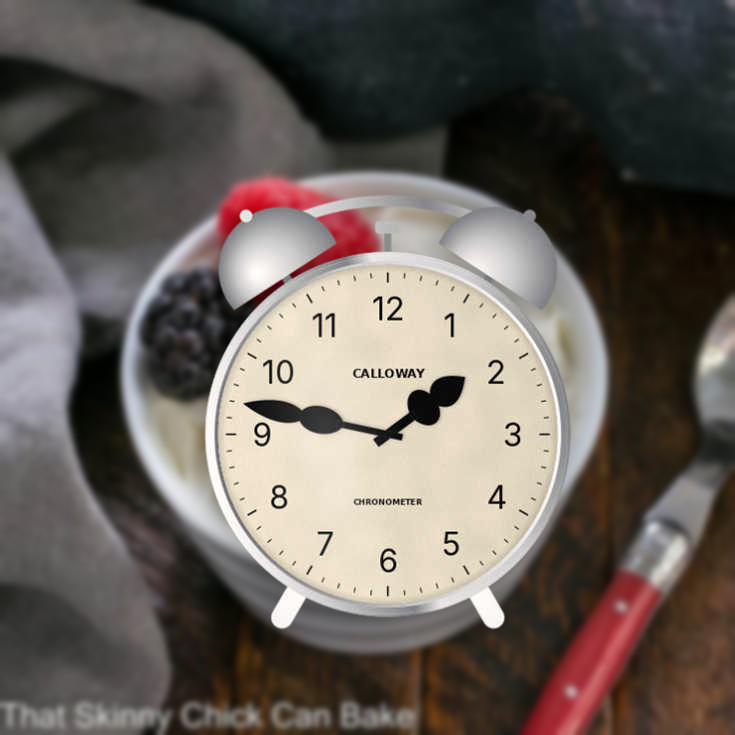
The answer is 1:47
